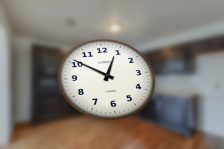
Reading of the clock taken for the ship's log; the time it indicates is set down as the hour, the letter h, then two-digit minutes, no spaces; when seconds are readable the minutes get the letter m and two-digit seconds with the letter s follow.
12h51
